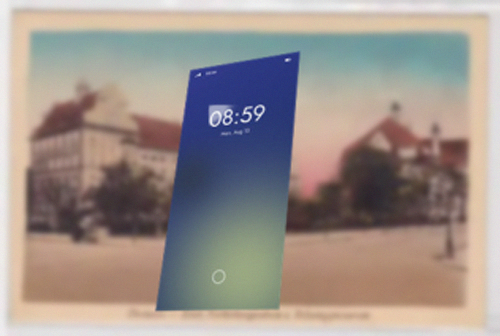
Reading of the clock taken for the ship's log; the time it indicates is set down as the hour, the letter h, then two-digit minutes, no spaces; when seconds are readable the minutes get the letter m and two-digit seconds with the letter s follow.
8h59
